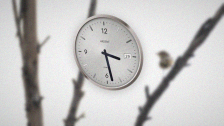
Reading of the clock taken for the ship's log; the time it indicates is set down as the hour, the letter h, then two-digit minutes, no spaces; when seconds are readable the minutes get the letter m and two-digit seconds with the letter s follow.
3h28
